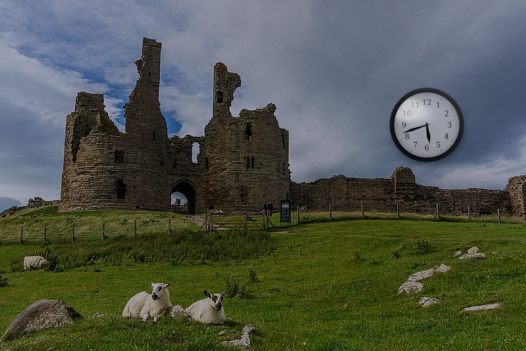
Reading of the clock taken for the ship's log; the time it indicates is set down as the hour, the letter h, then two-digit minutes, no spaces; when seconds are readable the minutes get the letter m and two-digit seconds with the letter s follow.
5h42
